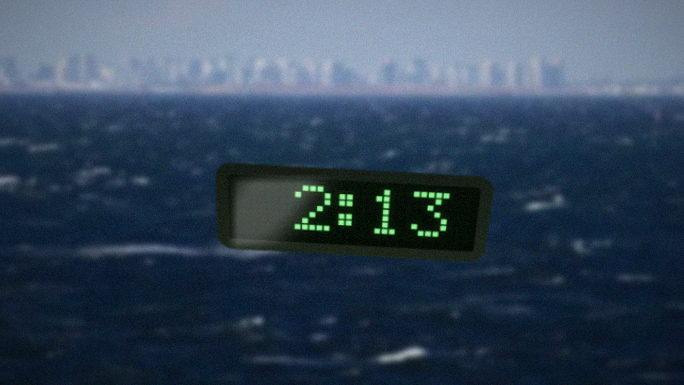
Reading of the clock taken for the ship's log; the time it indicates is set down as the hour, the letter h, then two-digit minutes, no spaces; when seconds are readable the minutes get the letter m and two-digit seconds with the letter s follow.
2h13
